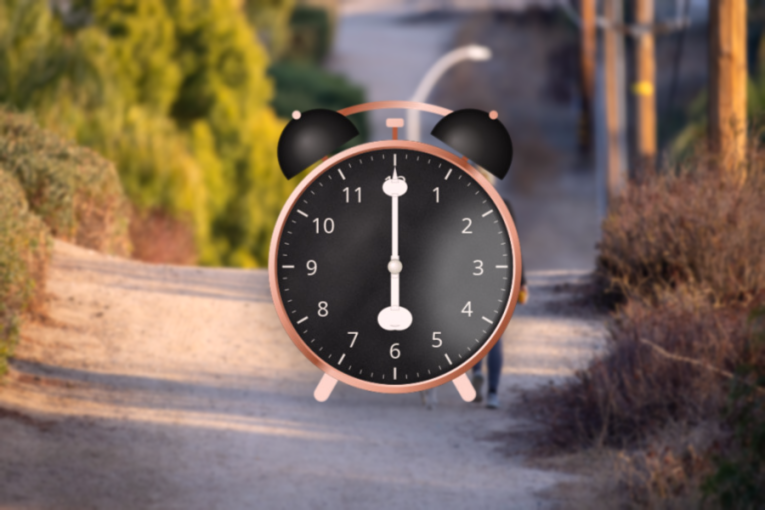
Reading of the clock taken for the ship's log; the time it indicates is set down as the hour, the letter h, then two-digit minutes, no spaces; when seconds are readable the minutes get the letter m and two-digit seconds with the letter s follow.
6h00
